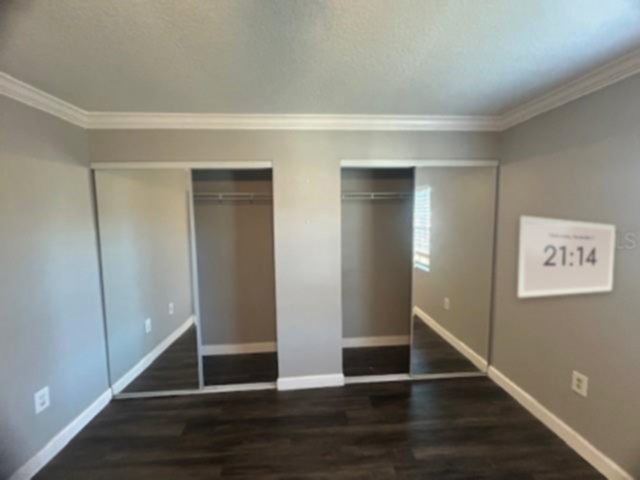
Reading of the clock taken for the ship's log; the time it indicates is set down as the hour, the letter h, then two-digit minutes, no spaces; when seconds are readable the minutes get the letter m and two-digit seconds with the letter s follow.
21h14
